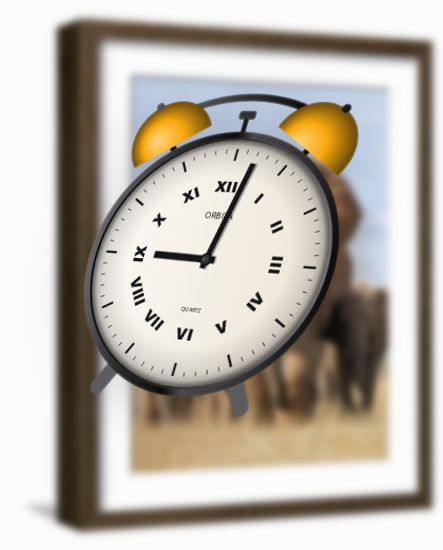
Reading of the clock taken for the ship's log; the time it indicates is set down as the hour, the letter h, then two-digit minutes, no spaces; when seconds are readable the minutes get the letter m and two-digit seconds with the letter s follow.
9h02
